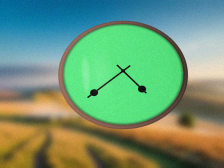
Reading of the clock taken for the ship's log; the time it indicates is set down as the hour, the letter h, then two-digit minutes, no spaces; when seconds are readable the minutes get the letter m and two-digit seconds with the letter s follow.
4h38
